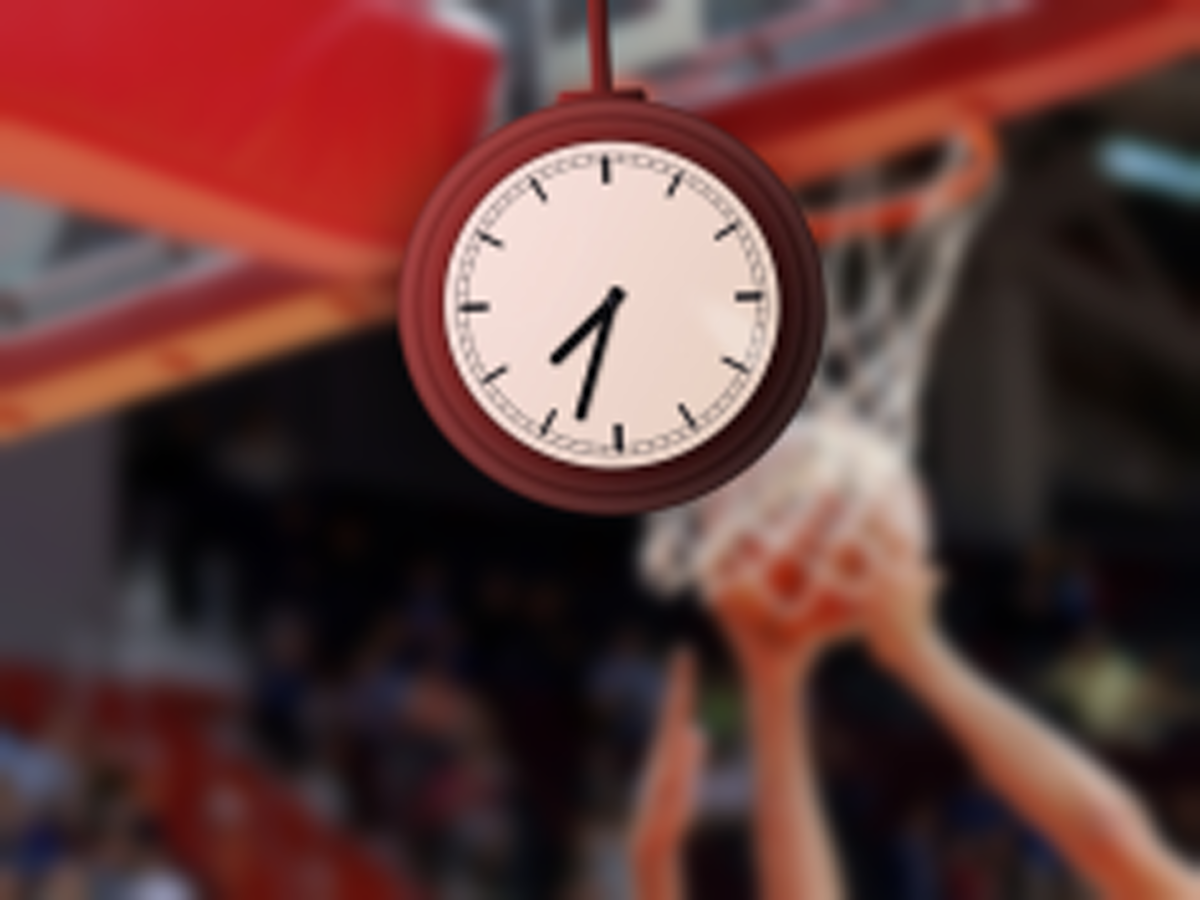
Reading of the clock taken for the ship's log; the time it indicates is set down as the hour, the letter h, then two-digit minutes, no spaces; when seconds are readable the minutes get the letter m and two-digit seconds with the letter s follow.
7h33
